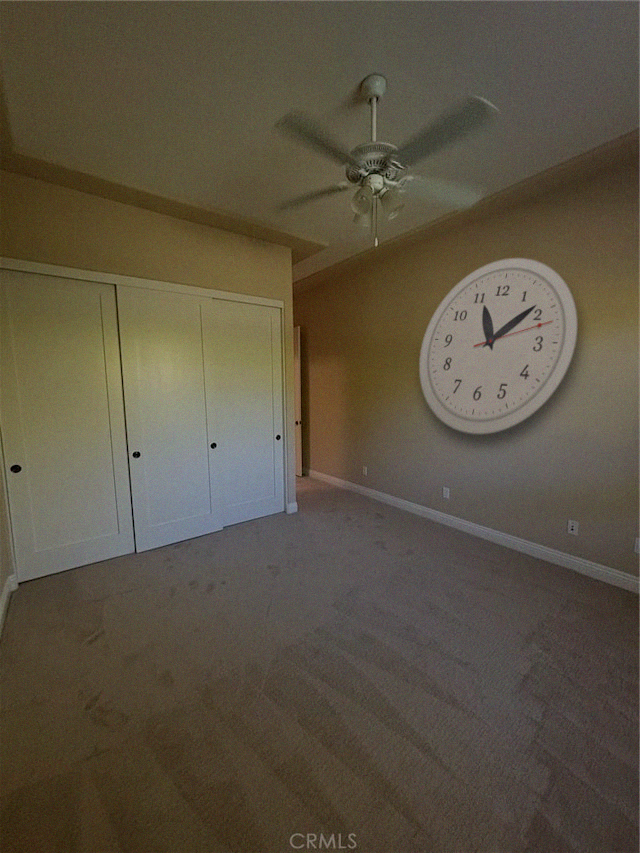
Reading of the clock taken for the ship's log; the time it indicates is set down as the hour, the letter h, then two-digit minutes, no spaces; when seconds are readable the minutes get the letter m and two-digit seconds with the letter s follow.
11h08m12s
